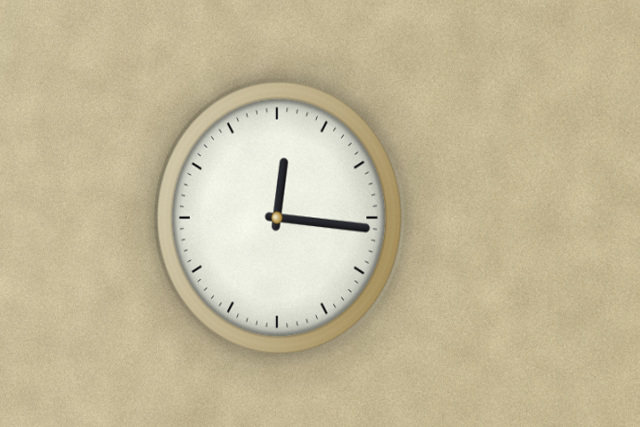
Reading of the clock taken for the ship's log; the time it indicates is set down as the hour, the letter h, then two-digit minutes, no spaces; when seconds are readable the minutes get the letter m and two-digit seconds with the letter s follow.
12h16
